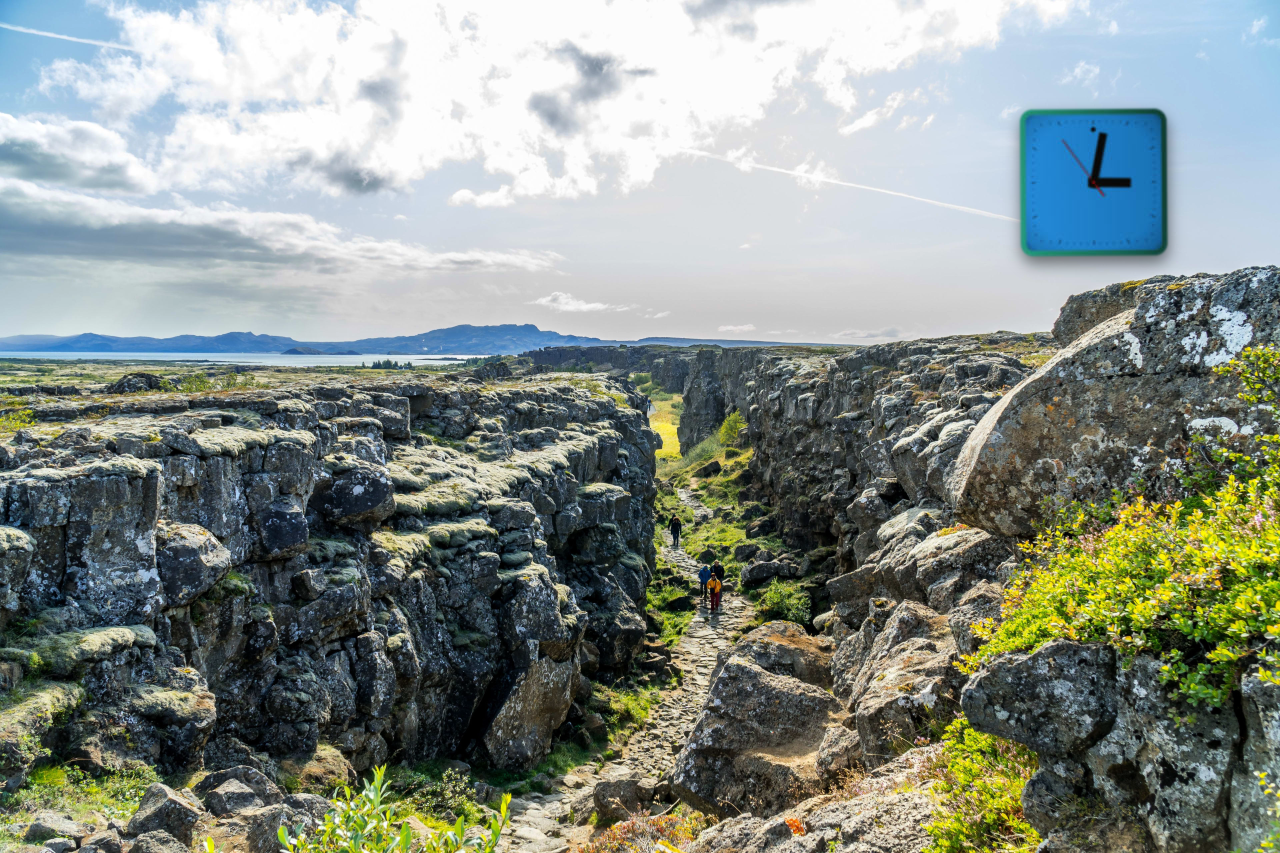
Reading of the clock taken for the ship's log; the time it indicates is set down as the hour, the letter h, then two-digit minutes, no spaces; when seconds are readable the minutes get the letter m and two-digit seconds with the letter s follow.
3h01m54s
